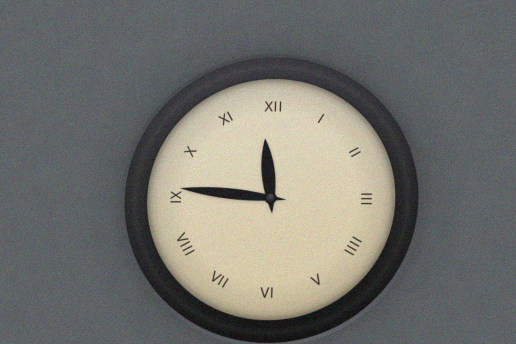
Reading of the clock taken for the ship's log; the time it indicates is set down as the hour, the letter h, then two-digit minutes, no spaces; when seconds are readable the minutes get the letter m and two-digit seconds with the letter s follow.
11h46
